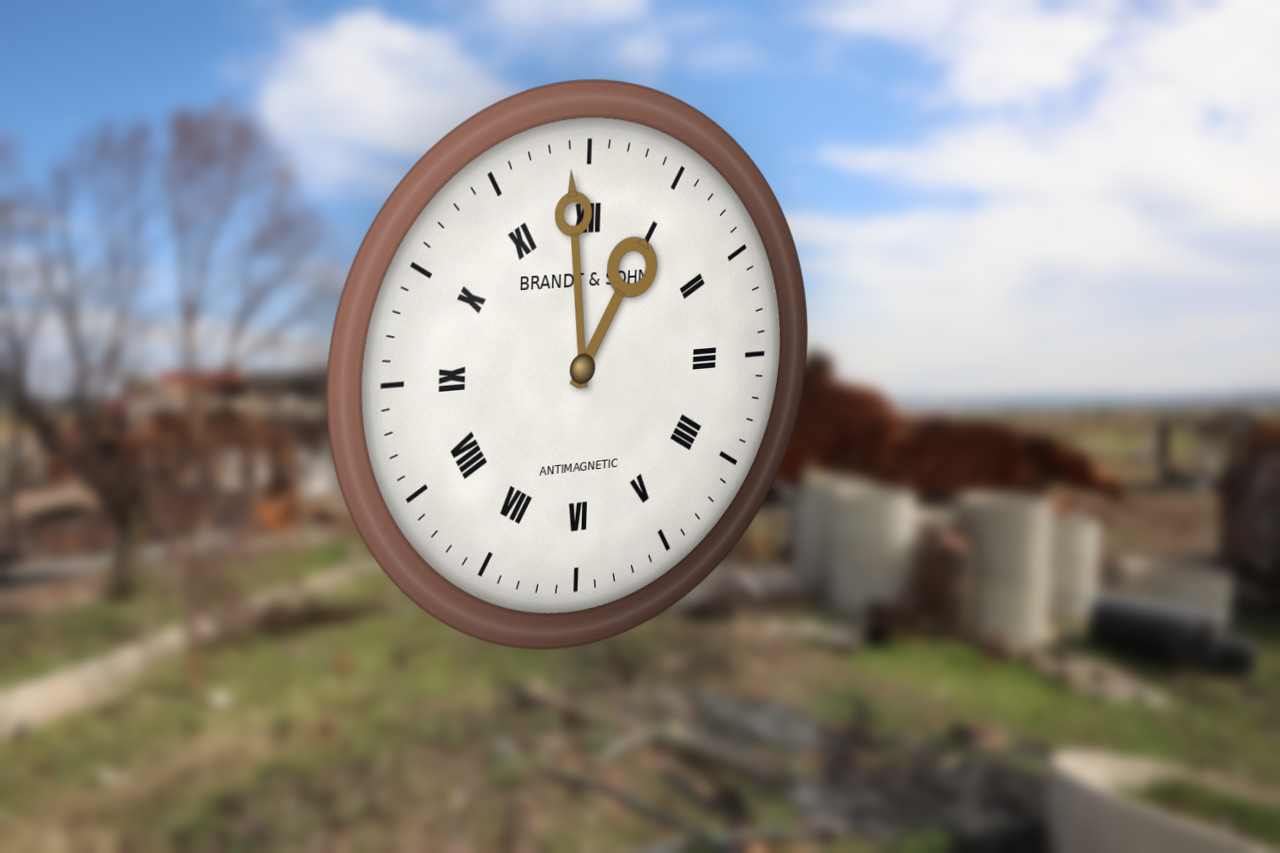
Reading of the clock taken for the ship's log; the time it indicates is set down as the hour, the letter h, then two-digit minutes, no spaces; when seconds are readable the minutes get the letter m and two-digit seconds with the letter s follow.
12h59
